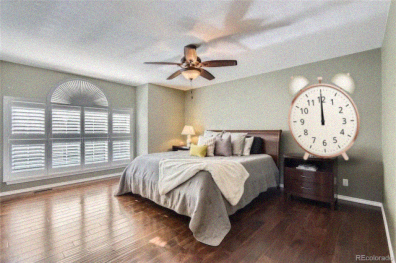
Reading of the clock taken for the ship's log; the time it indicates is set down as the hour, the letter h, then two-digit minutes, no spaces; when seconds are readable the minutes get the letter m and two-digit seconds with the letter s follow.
12h00
